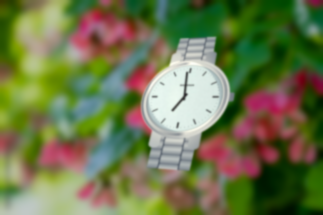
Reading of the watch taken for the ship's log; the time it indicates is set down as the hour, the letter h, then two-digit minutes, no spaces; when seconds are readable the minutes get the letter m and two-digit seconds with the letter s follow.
6h59
